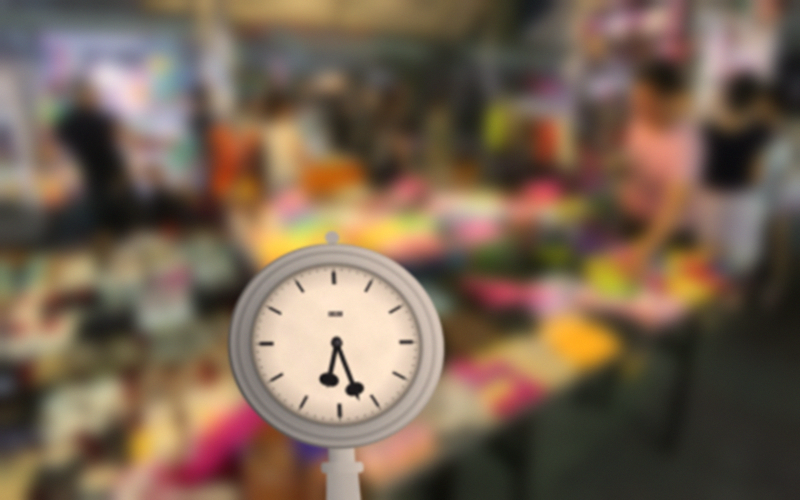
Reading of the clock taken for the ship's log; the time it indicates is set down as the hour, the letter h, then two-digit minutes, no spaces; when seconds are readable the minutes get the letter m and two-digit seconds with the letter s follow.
6h27
